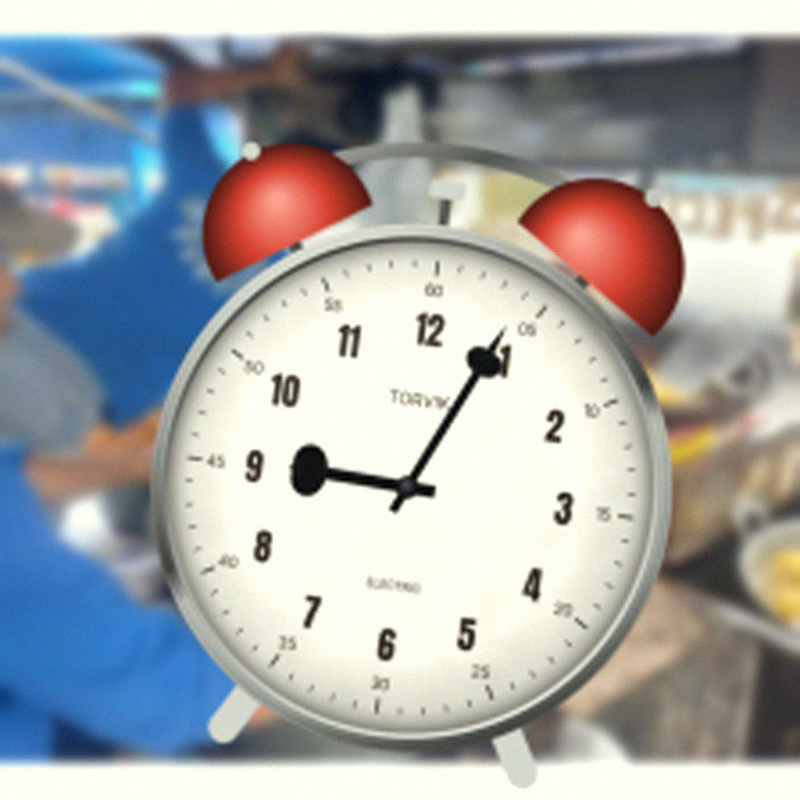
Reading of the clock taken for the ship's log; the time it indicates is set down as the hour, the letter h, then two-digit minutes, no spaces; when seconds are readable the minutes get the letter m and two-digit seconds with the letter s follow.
9h04
